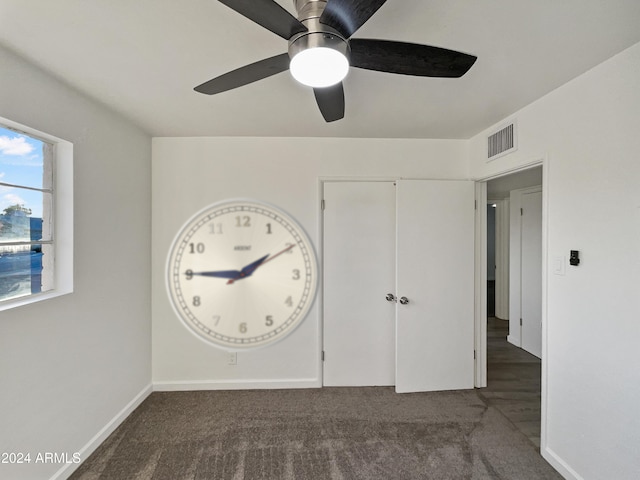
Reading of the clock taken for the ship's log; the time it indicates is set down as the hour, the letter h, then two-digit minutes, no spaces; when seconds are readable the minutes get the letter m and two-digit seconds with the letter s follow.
1h45m10s
